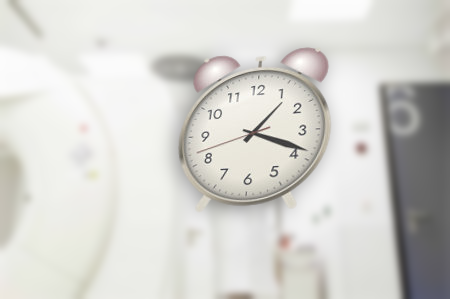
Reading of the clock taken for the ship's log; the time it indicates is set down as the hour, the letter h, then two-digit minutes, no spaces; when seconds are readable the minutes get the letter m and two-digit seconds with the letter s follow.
1h18m42s
